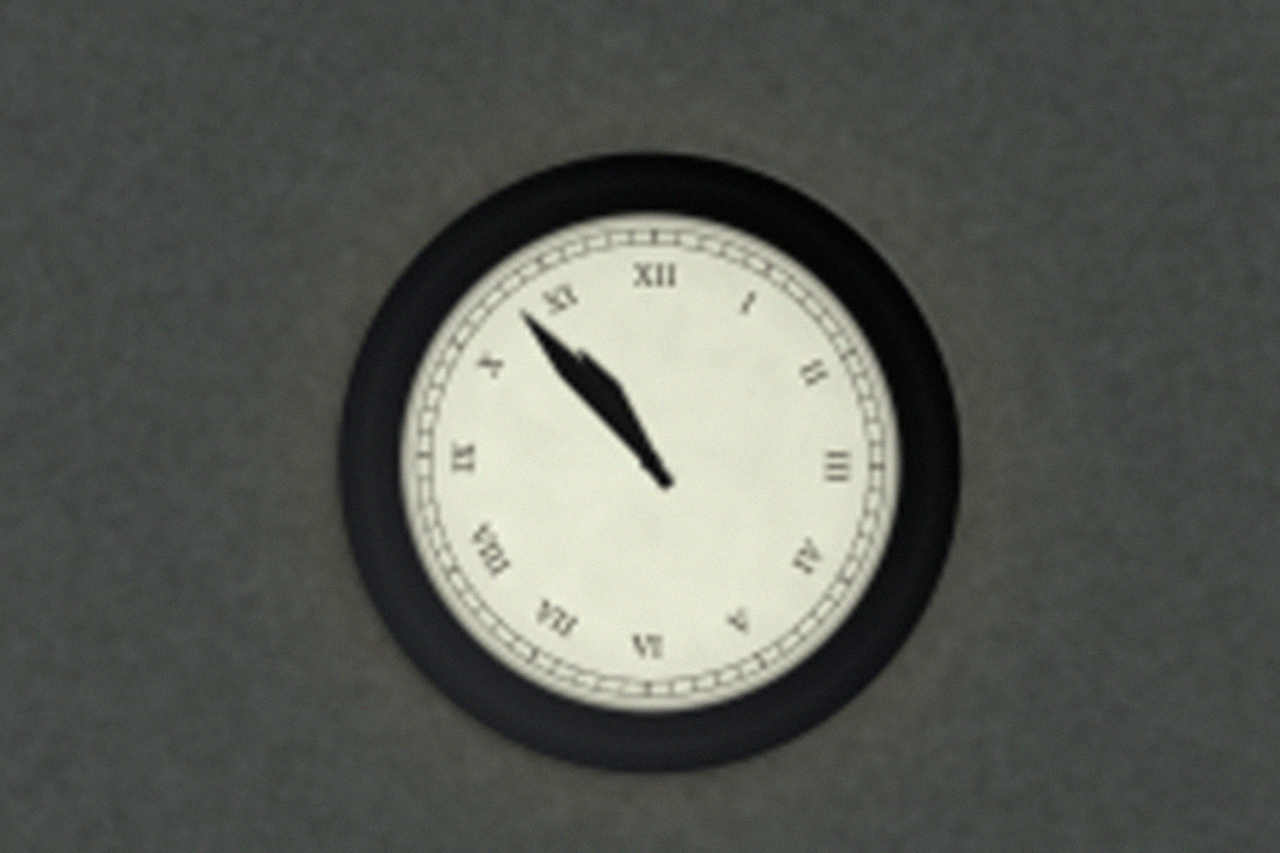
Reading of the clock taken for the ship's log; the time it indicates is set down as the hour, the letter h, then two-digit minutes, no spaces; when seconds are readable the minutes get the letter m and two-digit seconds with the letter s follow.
10h53
